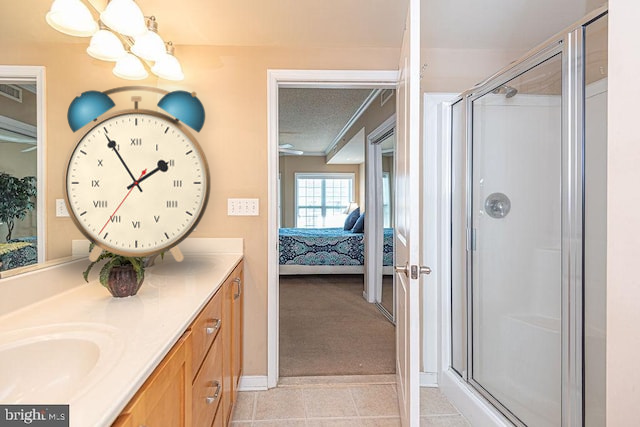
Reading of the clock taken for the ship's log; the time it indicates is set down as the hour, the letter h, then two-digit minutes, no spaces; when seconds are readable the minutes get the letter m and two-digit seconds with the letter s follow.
1h54m36s
